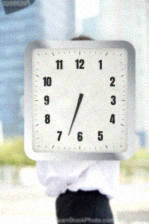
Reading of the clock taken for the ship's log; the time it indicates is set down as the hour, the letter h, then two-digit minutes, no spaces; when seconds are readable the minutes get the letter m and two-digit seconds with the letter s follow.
6h33
